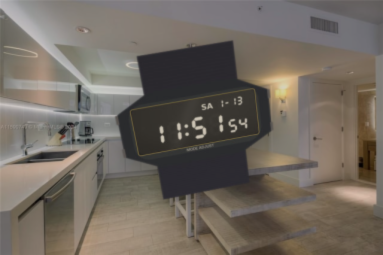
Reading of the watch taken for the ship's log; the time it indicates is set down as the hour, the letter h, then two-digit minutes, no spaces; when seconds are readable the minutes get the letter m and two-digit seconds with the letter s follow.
11h51m54s
